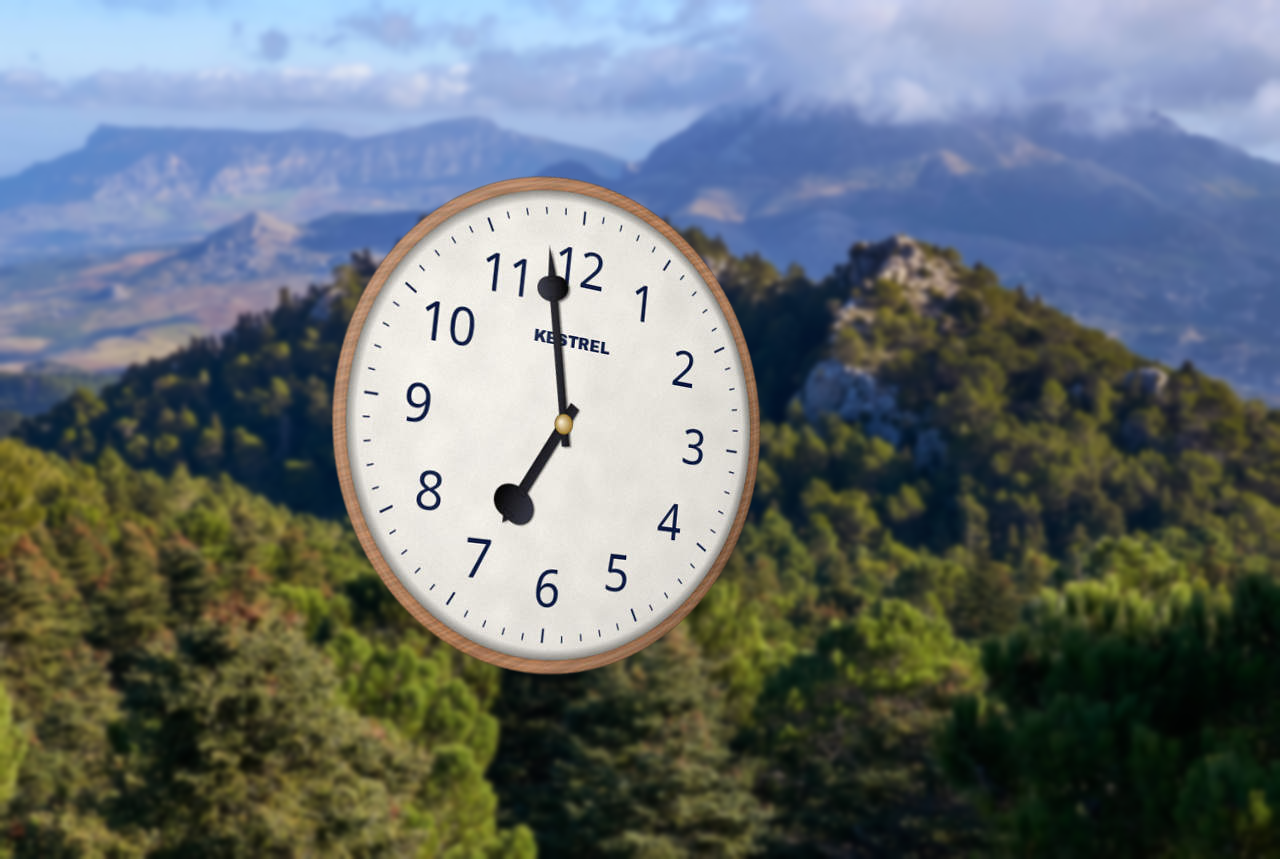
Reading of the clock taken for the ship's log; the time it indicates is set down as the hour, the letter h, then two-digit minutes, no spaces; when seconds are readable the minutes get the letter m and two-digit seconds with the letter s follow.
6h58
